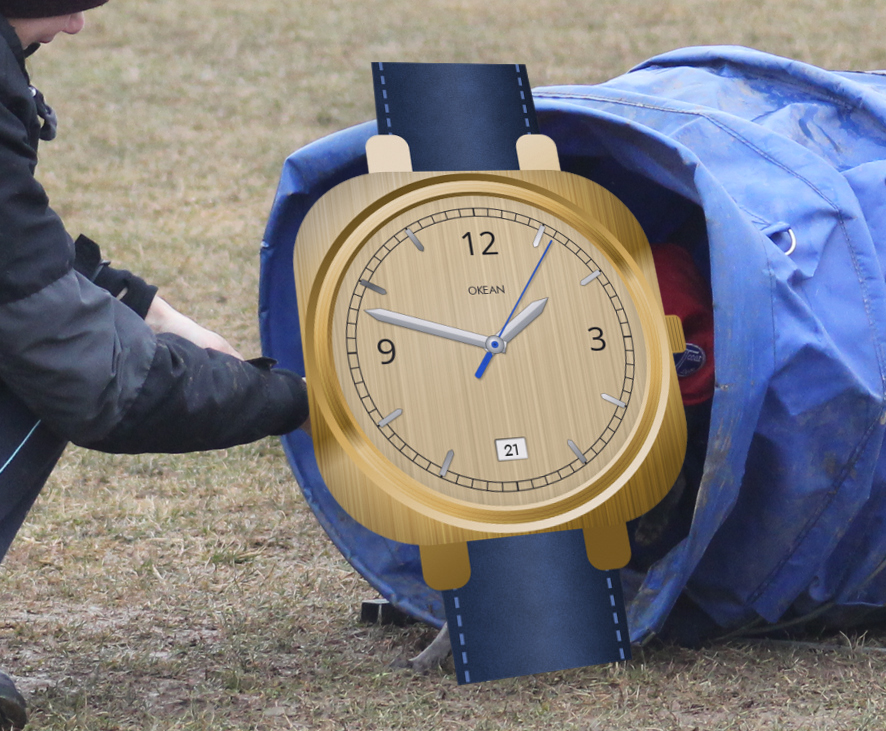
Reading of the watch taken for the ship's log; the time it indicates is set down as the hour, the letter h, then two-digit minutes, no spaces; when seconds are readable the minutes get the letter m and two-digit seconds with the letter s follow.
1h48m06s
